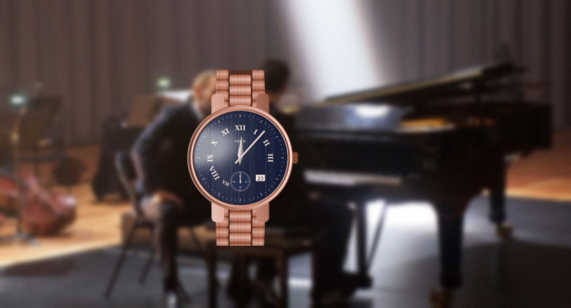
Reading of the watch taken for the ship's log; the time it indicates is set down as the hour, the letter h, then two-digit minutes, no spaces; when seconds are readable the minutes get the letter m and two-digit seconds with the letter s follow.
12h07
